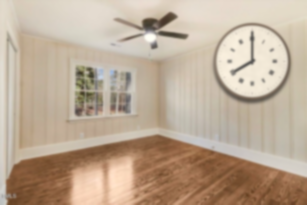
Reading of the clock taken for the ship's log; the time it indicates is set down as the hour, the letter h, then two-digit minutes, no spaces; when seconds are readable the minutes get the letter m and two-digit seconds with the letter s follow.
8h00
